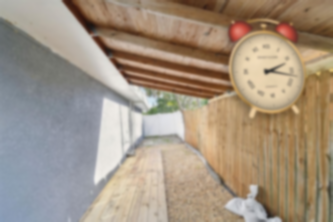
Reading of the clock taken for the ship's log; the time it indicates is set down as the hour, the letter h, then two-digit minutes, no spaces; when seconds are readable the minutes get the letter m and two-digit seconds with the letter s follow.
2h17
